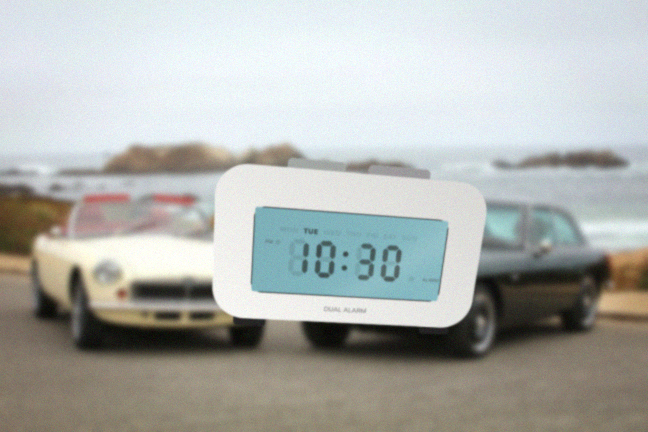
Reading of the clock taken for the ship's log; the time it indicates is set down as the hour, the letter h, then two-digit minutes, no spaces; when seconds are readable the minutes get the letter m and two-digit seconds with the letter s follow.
10h30
